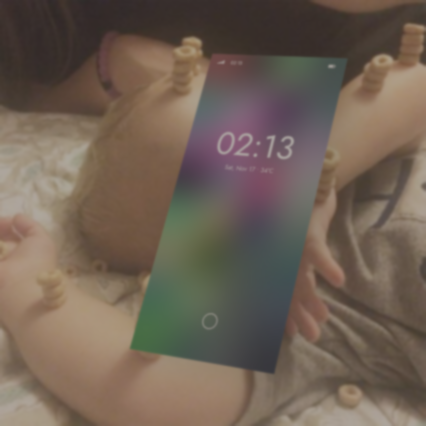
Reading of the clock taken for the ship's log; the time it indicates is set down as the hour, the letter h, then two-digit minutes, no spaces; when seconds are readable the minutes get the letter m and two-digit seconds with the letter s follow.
2h13
